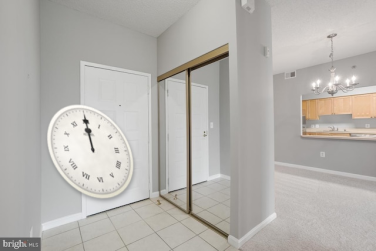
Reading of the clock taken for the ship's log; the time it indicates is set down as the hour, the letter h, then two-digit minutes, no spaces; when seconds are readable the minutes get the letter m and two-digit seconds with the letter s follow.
12h00
